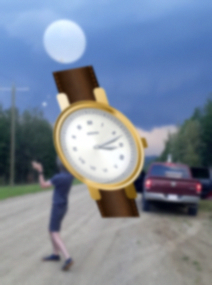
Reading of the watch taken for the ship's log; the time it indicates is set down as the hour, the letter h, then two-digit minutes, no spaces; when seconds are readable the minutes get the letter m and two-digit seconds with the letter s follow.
3h12
